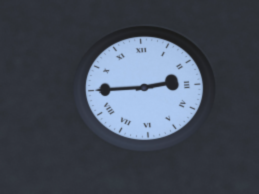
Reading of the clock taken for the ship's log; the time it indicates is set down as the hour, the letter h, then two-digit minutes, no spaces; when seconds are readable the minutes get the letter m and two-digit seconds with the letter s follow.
2h45
